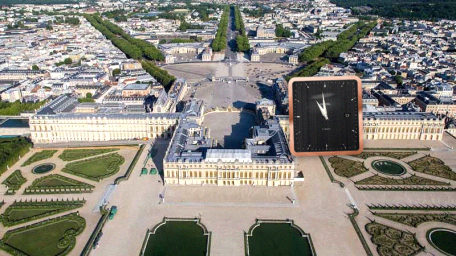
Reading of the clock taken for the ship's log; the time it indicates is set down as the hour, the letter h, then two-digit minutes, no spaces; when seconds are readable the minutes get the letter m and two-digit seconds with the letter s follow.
10h59
